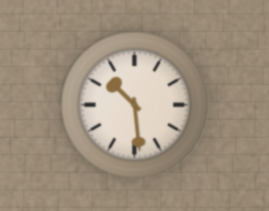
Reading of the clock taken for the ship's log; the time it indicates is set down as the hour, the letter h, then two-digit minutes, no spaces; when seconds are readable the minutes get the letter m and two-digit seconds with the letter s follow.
10h29
